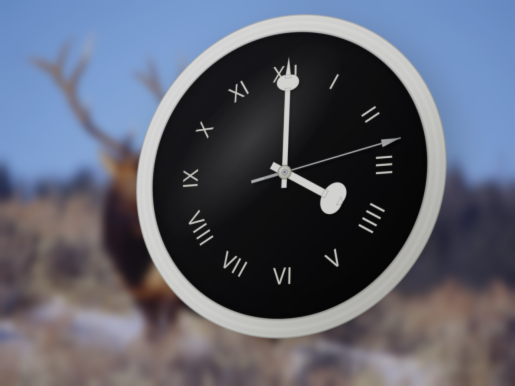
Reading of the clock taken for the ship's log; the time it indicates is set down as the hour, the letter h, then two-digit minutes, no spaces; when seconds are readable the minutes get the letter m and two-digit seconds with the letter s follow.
4h00m13s
